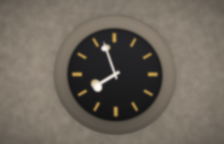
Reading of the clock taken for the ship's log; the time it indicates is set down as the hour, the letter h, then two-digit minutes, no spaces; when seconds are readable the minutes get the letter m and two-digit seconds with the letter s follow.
7h57
